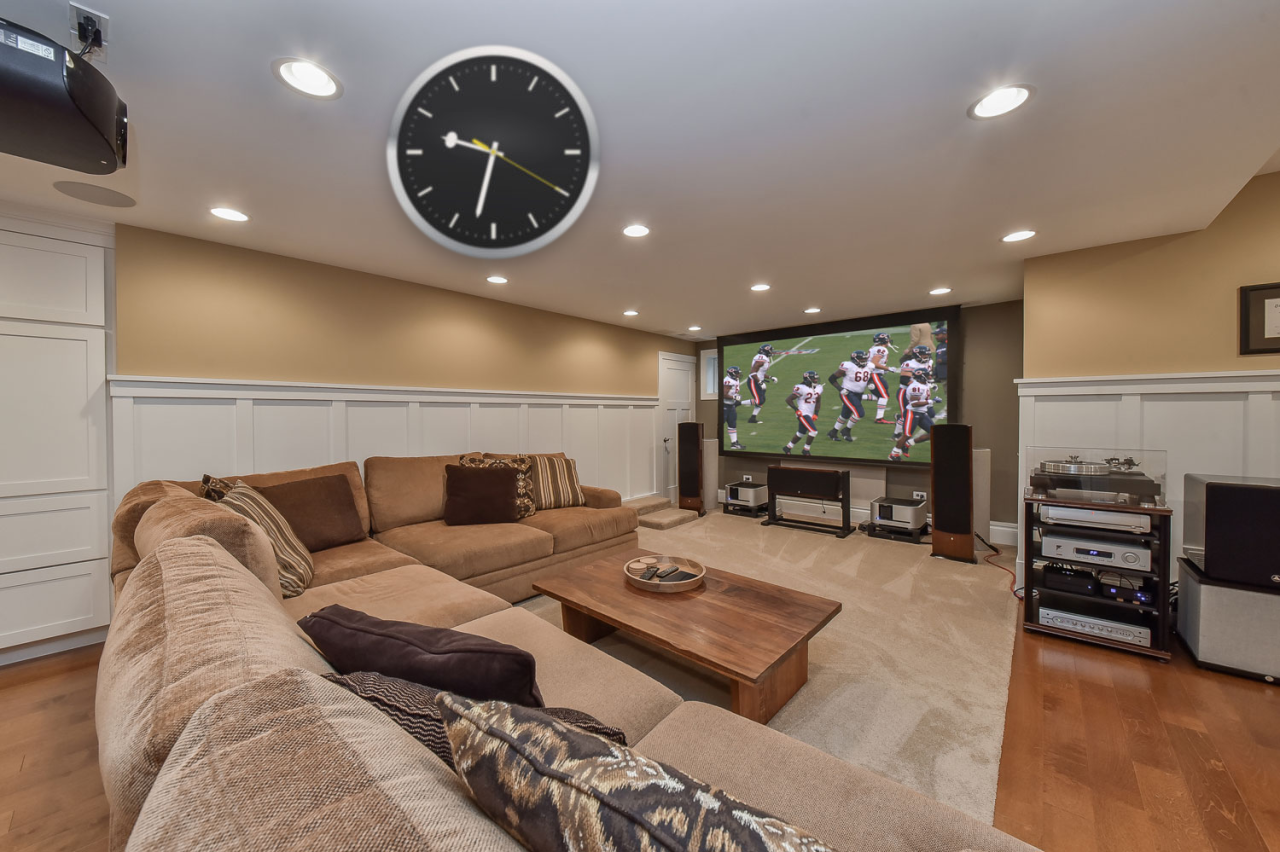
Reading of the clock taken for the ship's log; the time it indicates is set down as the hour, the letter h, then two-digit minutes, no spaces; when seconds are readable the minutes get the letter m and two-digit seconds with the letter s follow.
9h32m20s
